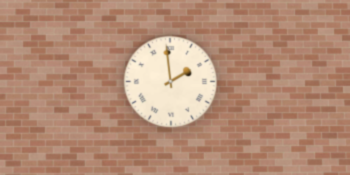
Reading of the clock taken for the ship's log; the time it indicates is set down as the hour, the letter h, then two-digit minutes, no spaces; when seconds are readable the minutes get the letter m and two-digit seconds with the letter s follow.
1h59
